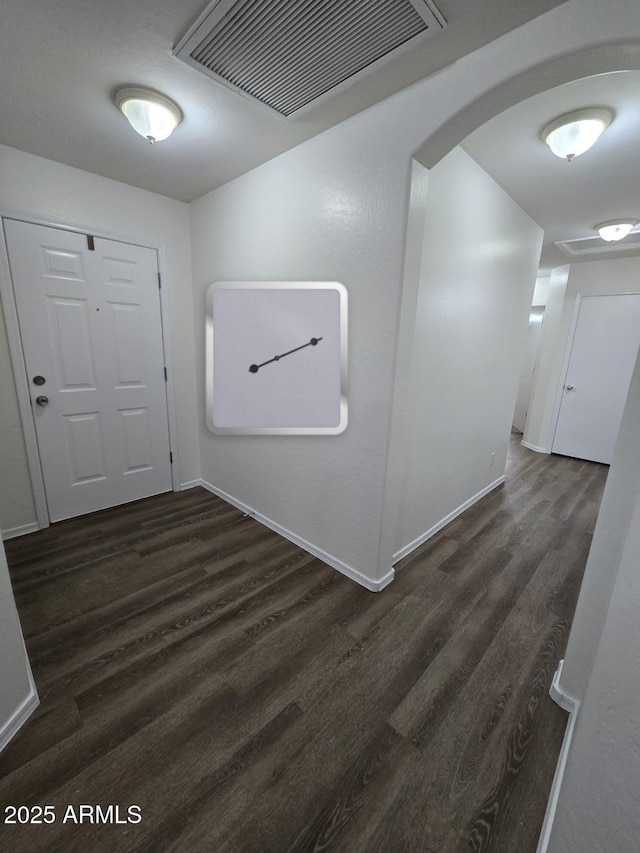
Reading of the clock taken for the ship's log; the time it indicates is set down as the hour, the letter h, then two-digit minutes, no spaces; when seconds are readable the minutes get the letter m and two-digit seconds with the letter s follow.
8h11
